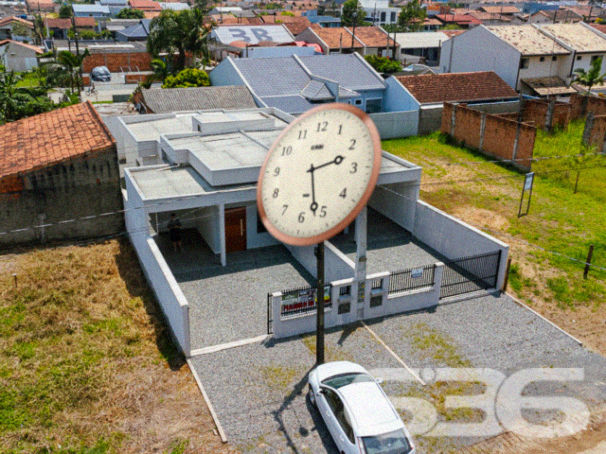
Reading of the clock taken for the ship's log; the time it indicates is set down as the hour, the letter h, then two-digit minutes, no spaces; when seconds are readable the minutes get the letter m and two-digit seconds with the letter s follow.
2h27
